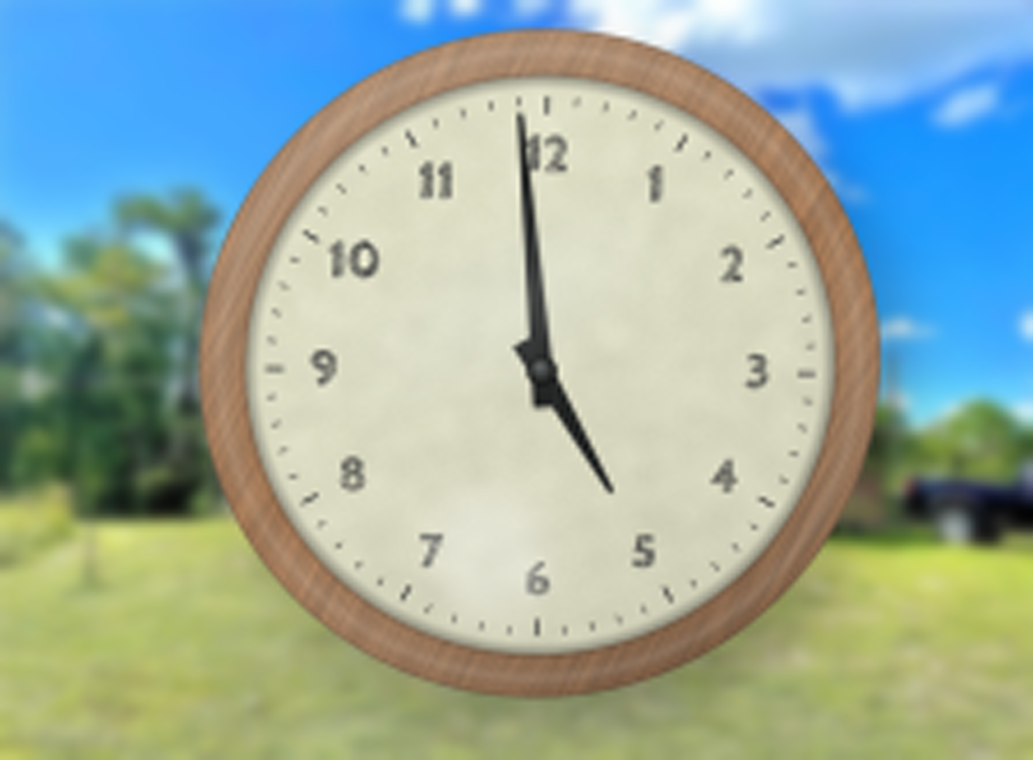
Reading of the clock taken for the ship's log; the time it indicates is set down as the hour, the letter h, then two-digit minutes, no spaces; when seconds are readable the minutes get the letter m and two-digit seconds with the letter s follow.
4h59
